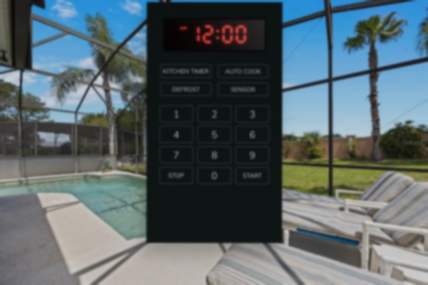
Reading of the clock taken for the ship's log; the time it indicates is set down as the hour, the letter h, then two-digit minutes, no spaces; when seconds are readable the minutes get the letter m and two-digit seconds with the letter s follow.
12h00
